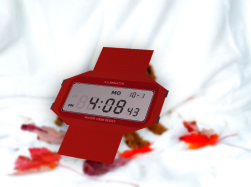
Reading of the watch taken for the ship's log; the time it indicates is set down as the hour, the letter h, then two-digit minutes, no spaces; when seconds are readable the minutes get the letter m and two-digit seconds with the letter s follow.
4h08m43s
